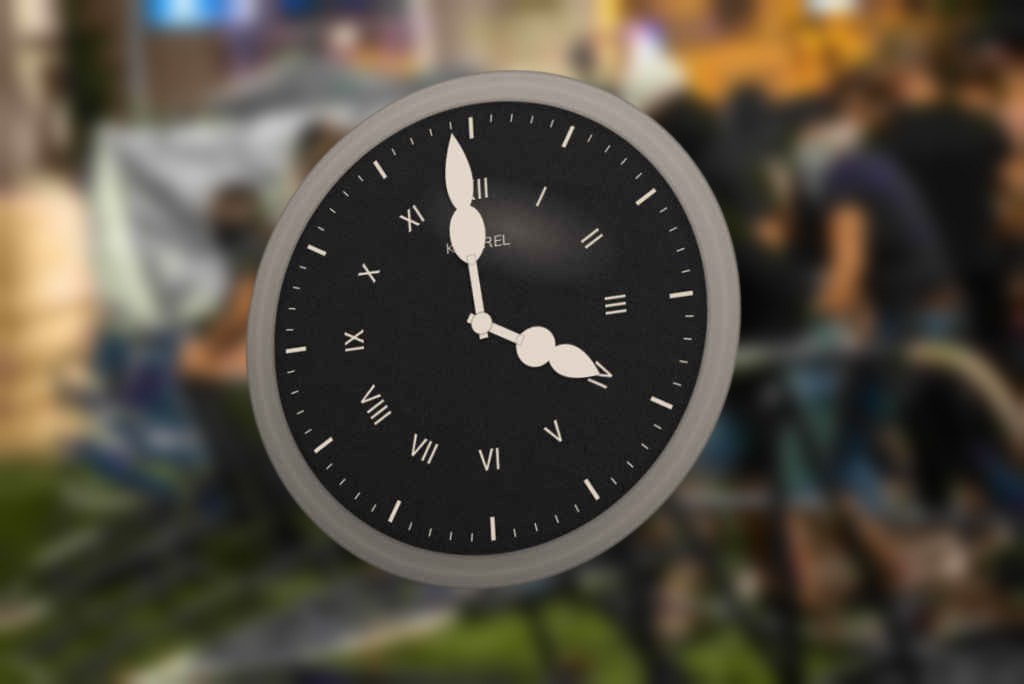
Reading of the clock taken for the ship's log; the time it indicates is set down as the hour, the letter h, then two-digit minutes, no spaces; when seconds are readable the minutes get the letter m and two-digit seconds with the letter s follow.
3h59
